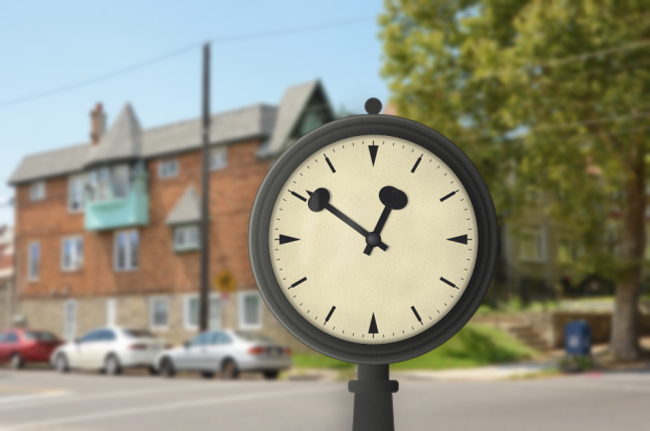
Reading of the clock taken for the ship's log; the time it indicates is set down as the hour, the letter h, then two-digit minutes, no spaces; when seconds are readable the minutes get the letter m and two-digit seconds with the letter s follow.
12h51
